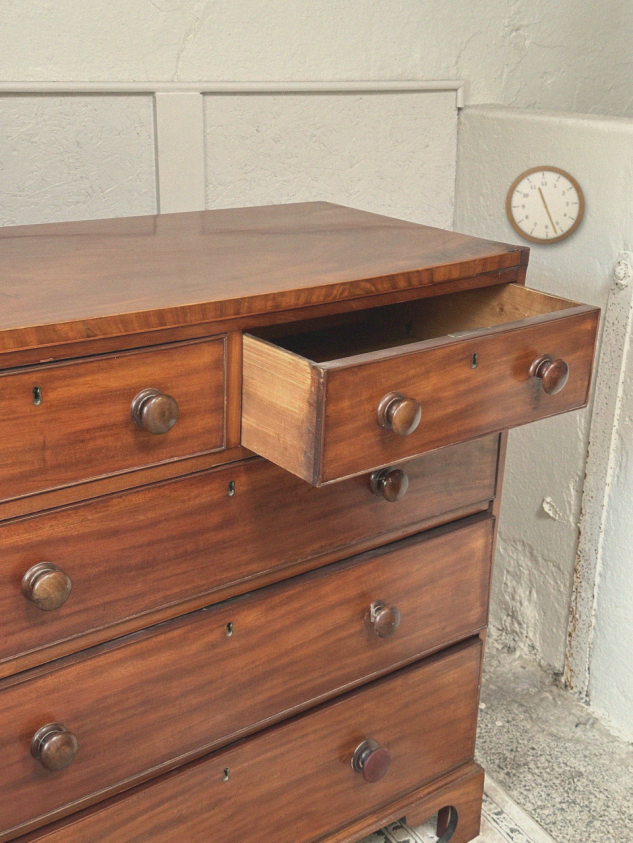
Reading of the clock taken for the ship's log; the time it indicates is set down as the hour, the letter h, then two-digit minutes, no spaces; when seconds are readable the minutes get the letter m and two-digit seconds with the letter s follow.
11h27
